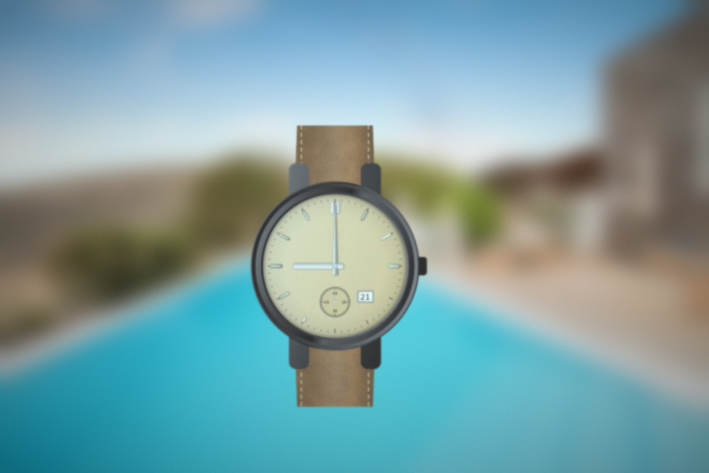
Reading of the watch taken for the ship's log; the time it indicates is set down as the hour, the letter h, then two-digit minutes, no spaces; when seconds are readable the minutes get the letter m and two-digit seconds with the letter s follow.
9h00
